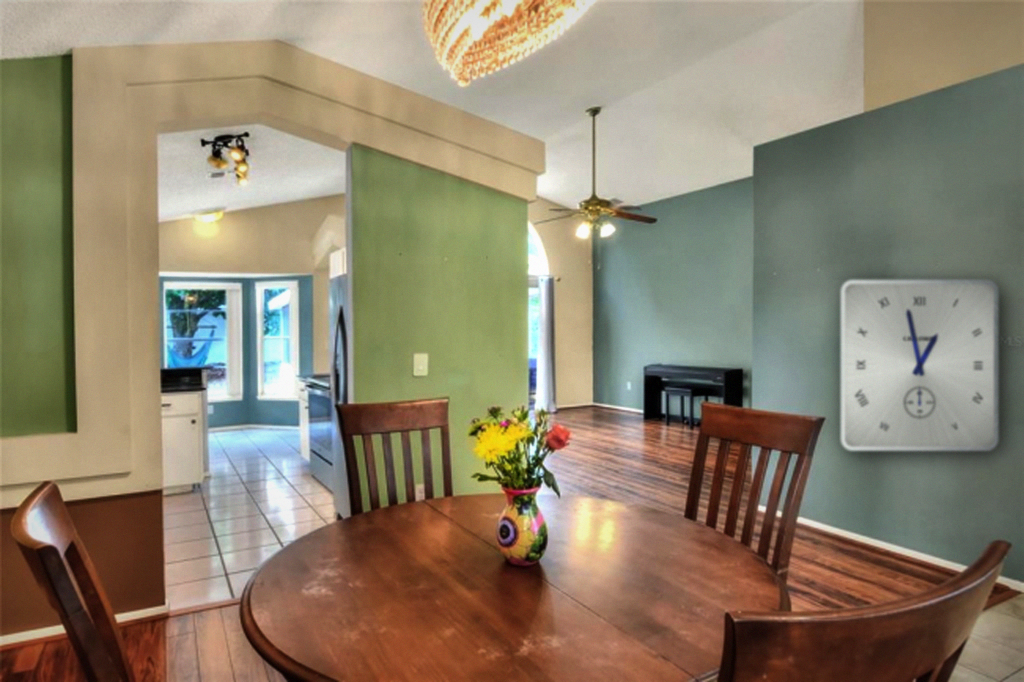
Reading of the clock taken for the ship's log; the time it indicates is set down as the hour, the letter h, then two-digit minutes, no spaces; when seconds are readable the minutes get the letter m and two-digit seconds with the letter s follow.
12h58
